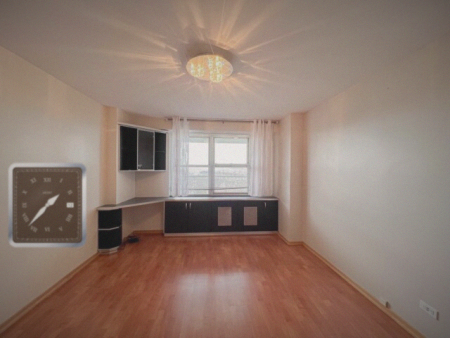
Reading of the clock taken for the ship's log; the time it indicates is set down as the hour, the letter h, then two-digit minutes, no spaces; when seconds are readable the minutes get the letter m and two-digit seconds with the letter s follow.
1h37
